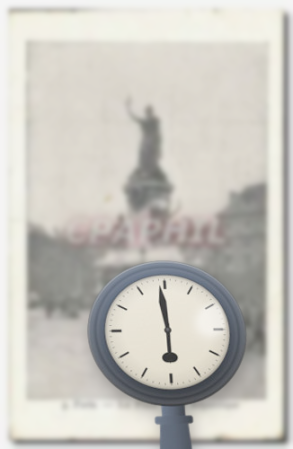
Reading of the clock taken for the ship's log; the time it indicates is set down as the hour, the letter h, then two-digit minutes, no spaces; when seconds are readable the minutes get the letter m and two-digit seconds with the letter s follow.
5h59
